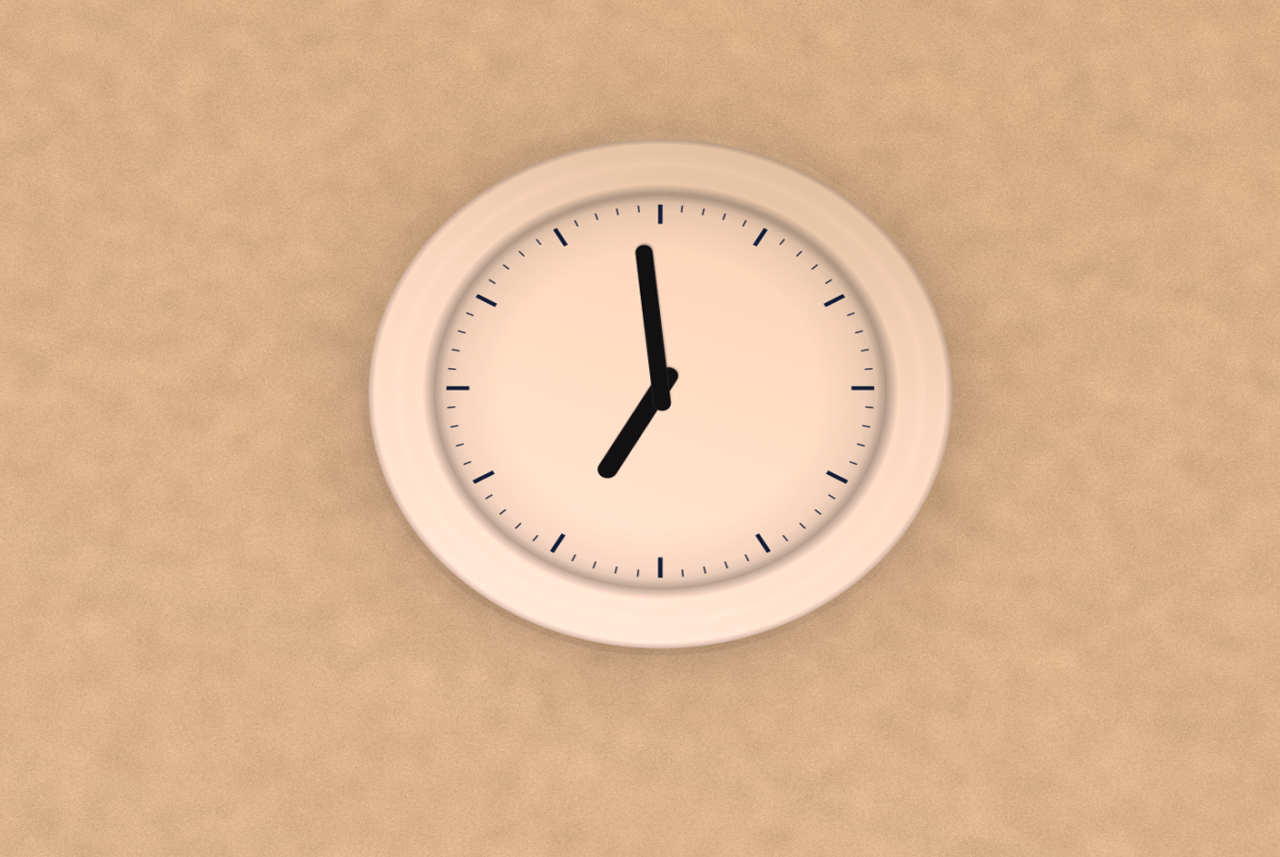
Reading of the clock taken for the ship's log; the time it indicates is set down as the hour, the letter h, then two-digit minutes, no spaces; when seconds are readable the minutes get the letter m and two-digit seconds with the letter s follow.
6h59
